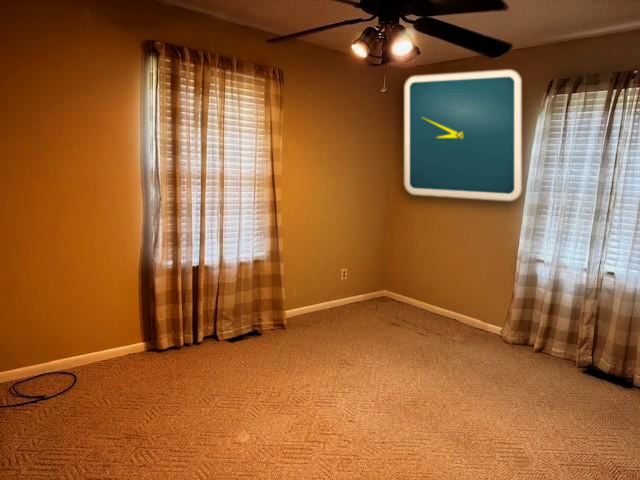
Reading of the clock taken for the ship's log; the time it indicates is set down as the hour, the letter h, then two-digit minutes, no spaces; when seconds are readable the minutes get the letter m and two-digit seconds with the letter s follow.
8h49
